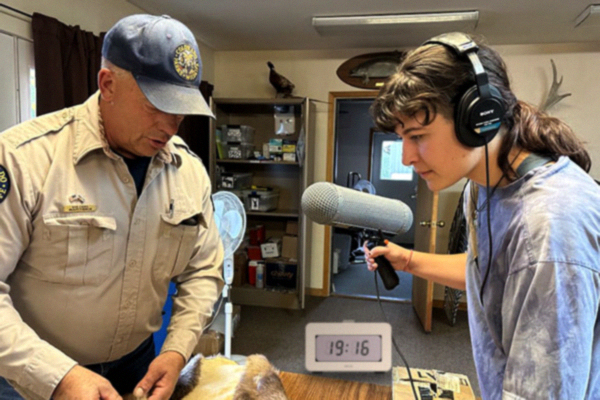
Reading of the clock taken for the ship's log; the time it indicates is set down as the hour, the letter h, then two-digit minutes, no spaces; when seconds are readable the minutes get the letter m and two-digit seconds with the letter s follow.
19h16
